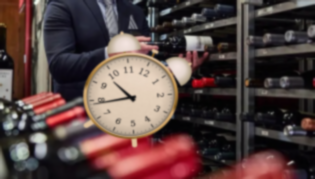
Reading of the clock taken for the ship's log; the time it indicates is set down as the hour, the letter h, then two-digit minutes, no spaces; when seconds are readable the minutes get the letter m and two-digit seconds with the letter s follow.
9h39
